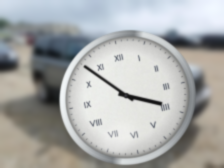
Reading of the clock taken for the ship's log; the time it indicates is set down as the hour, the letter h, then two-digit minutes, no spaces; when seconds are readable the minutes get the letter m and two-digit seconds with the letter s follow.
3h53
